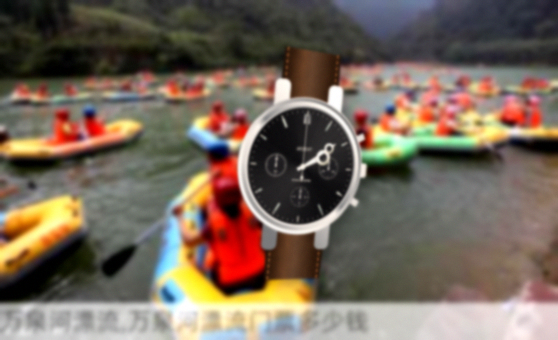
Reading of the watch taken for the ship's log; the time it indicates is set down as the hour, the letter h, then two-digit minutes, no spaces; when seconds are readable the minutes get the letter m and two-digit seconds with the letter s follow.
2h09
